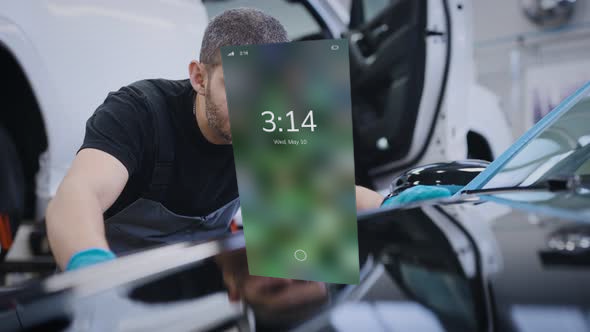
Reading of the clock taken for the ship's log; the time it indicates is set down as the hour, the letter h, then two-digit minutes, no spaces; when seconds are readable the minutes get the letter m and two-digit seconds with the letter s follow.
3h14
